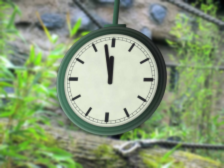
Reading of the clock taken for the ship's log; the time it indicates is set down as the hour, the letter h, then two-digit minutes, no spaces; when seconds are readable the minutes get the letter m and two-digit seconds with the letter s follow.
11h58
